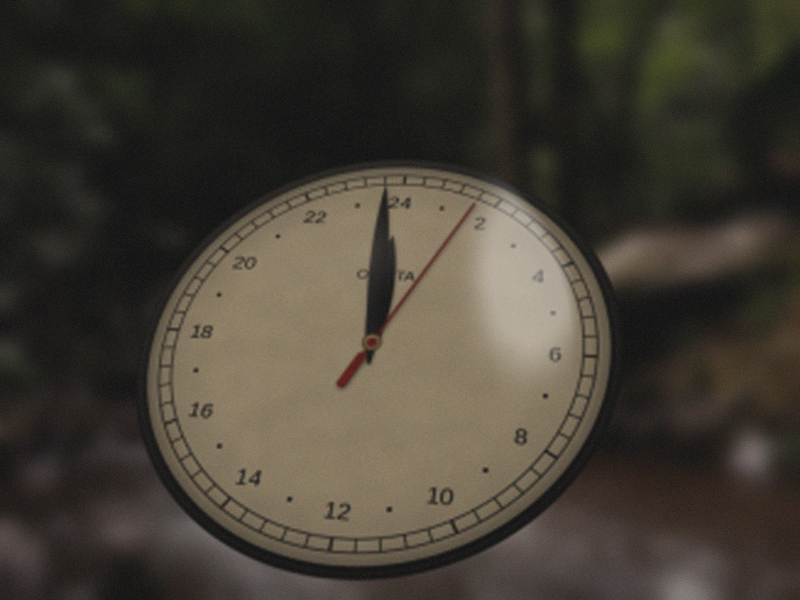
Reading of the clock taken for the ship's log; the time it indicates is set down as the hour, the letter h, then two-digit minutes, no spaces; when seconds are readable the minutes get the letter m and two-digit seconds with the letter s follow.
23h59m04s
